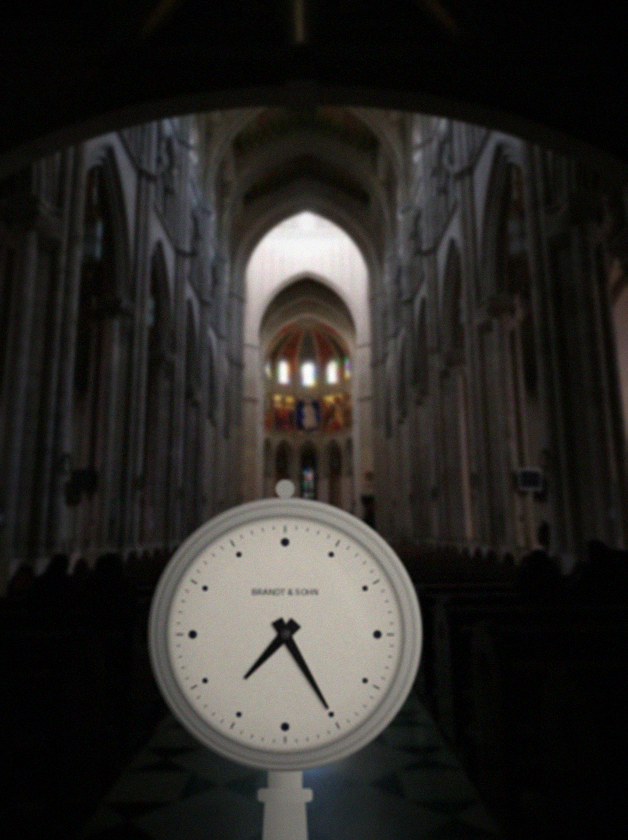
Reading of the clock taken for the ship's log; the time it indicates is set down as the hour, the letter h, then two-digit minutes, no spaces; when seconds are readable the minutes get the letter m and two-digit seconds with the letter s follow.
7h25
